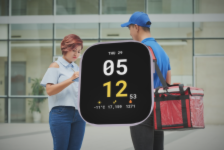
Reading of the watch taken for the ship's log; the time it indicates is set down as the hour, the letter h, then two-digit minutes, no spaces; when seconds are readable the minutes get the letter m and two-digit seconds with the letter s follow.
5h12
